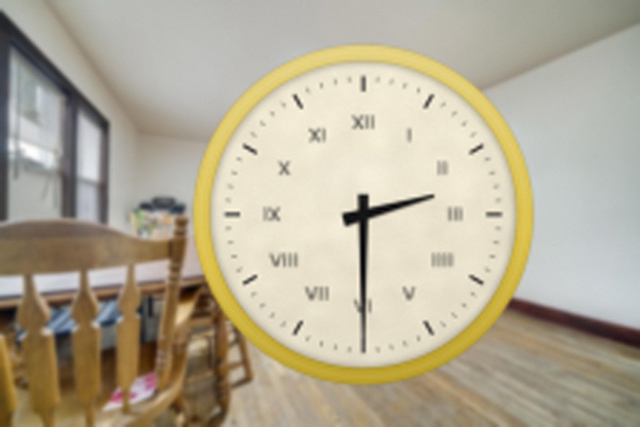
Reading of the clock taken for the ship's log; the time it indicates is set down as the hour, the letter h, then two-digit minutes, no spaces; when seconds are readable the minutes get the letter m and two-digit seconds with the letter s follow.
2h30
